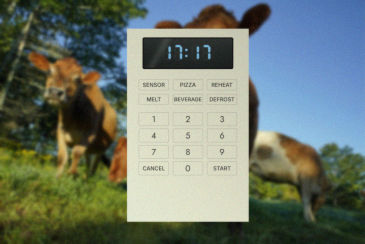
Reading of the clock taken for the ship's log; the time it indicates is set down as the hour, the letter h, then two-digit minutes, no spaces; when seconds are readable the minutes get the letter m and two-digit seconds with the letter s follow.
17h17
